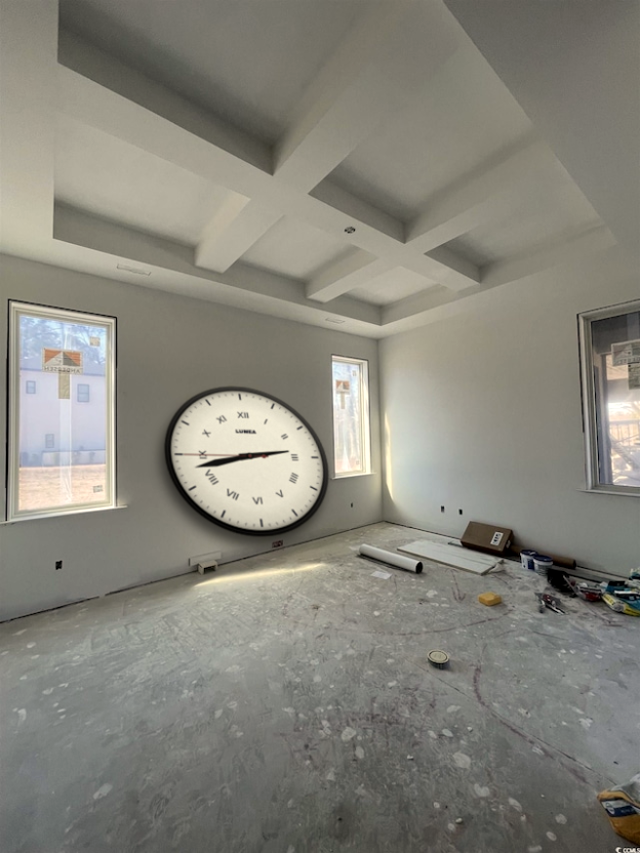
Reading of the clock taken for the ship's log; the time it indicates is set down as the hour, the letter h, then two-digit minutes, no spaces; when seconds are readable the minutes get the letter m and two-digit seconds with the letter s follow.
2h42m45s
